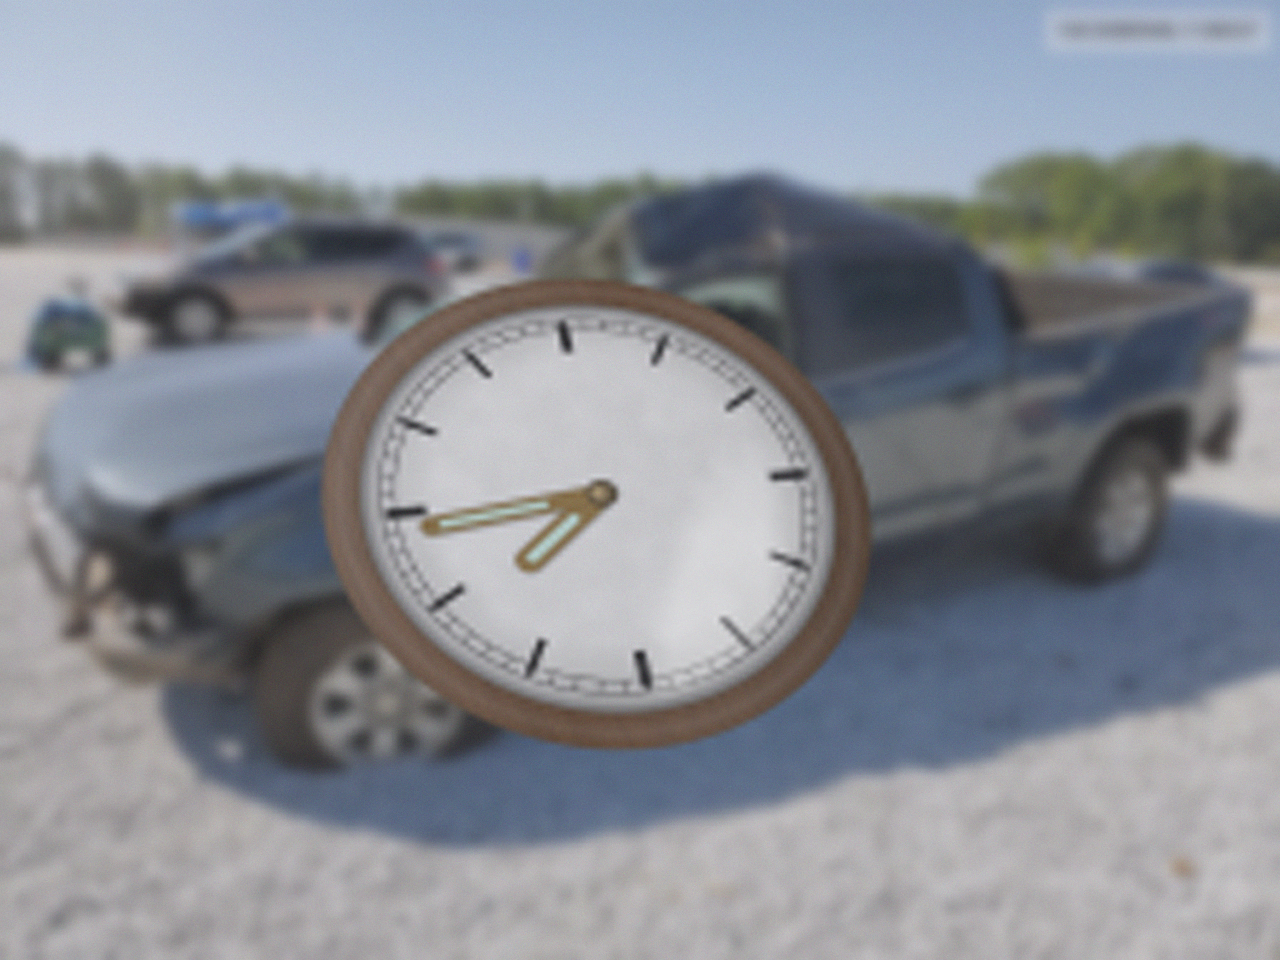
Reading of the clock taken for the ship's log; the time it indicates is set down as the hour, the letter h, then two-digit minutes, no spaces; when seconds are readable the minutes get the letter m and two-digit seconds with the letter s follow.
7h44
